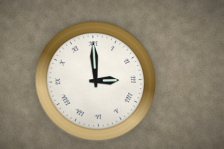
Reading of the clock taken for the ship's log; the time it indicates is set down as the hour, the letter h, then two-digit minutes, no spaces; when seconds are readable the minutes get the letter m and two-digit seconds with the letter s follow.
3h00
